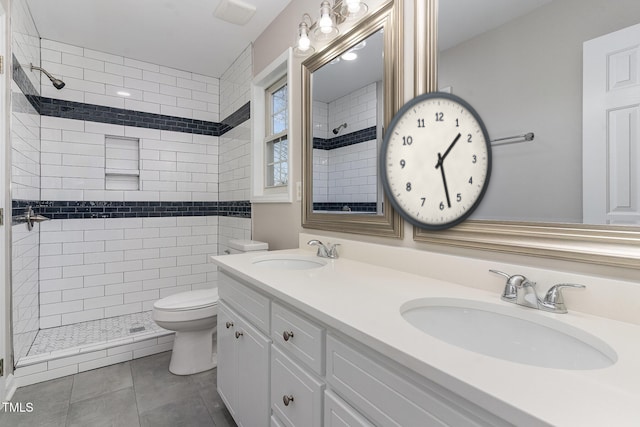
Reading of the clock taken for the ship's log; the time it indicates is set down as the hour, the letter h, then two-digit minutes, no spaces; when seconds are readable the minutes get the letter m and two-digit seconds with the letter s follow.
1h28
